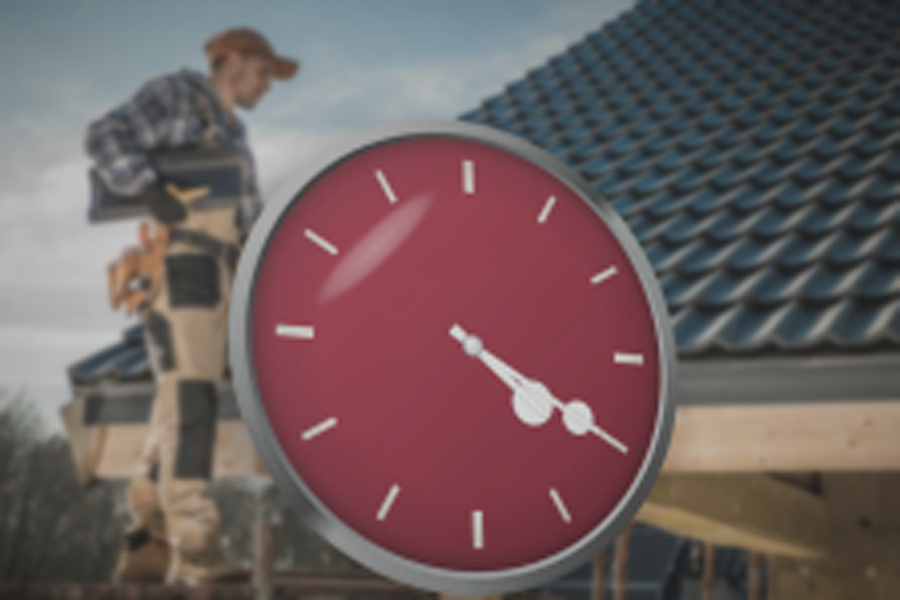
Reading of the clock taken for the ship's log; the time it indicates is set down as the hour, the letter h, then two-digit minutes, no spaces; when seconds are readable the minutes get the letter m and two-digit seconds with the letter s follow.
4h20
